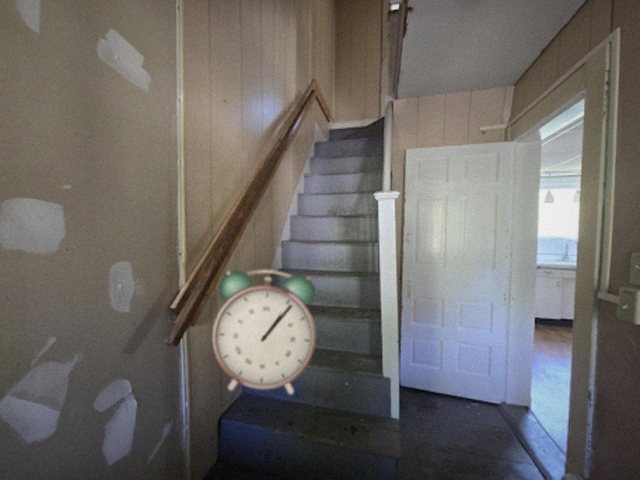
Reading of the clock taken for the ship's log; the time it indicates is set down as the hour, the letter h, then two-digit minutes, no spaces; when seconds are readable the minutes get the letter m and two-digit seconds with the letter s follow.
1h06
